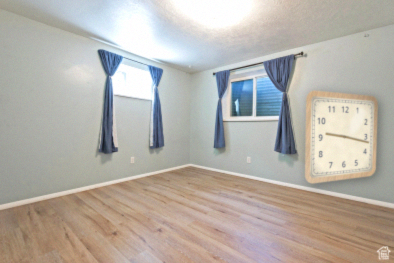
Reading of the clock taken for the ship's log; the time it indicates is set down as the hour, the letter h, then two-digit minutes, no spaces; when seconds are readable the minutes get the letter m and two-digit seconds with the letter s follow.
9h17
